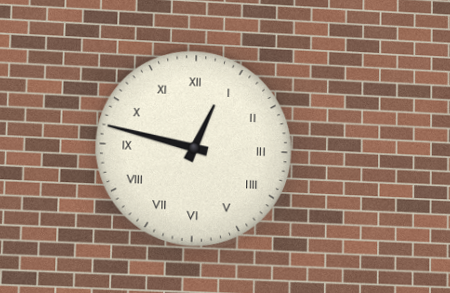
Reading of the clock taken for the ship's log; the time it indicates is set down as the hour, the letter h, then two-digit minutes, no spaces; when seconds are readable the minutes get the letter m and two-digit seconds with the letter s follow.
12h47
